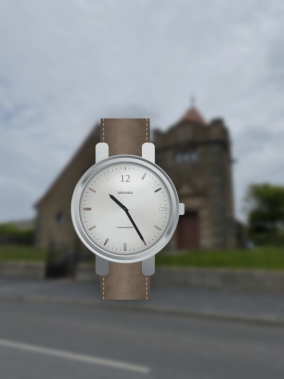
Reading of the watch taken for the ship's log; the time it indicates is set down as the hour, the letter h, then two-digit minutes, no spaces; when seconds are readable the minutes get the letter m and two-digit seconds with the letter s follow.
10h25
